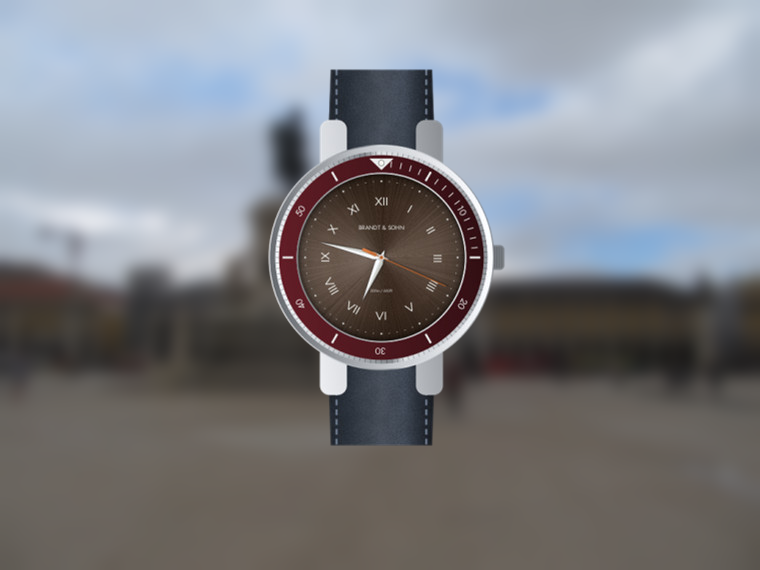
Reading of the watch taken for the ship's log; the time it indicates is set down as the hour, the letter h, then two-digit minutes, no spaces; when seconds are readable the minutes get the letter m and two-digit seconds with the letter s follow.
6h47m19s
